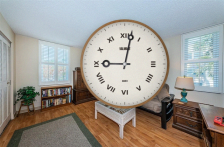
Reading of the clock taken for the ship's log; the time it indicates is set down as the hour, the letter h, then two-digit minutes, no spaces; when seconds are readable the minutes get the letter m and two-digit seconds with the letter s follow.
9h02
